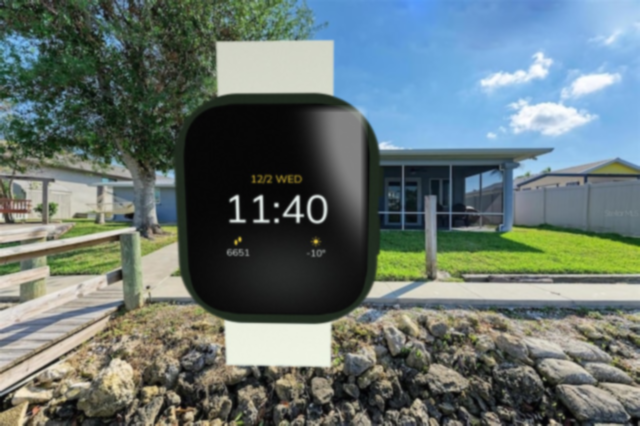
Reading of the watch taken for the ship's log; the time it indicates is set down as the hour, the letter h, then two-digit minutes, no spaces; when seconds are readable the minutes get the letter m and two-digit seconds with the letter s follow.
11h40
